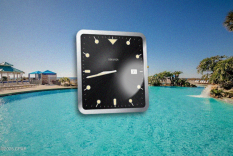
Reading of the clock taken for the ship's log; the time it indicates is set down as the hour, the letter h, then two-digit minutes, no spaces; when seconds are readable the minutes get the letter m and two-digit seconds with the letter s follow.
8h43
